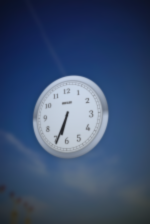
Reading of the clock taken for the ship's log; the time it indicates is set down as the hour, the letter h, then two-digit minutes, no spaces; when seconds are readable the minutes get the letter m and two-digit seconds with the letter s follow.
6h34
